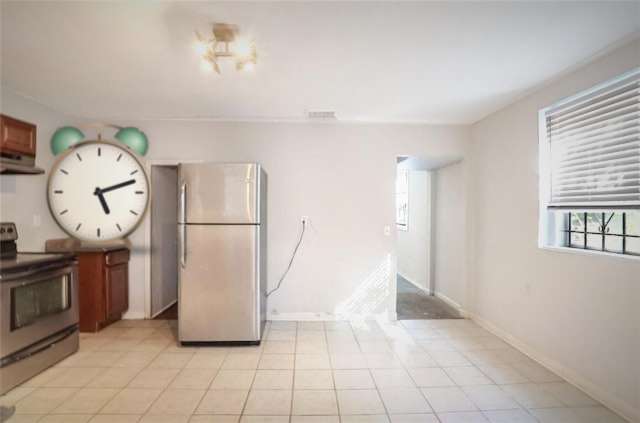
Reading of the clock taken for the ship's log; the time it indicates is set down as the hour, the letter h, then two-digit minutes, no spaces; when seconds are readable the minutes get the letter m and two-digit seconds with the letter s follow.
5h12
